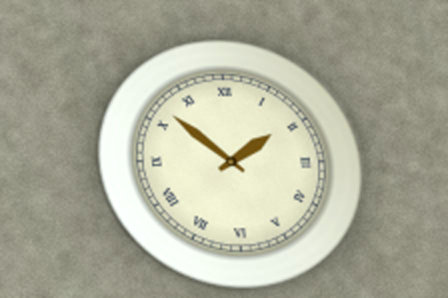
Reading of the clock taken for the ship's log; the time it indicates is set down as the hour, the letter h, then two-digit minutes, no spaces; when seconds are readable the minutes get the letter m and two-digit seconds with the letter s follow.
1h52
